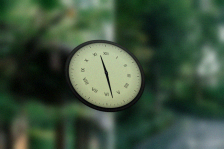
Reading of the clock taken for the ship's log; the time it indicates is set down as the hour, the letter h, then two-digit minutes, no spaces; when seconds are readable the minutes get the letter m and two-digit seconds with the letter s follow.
11h28
